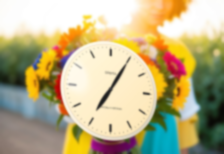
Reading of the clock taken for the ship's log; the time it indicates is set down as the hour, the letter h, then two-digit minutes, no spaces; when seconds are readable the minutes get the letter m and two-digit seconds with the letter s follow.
7h05
